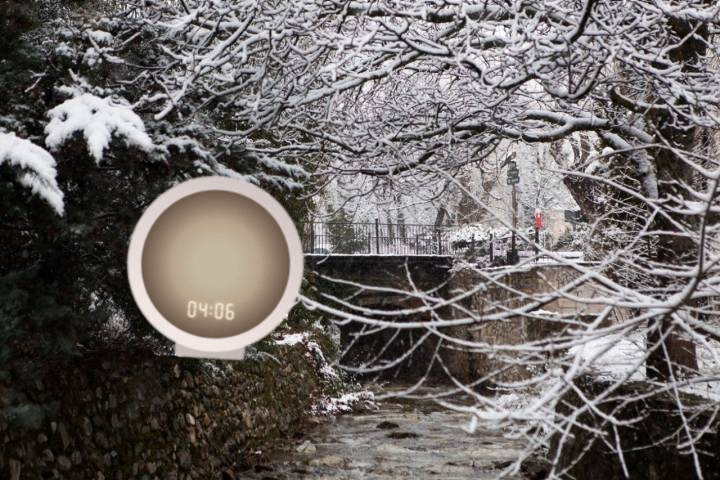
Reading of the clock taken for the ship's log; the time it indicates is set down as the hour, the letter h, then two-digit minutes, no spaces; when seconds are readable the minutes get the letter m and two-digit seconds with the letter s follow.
4h06
